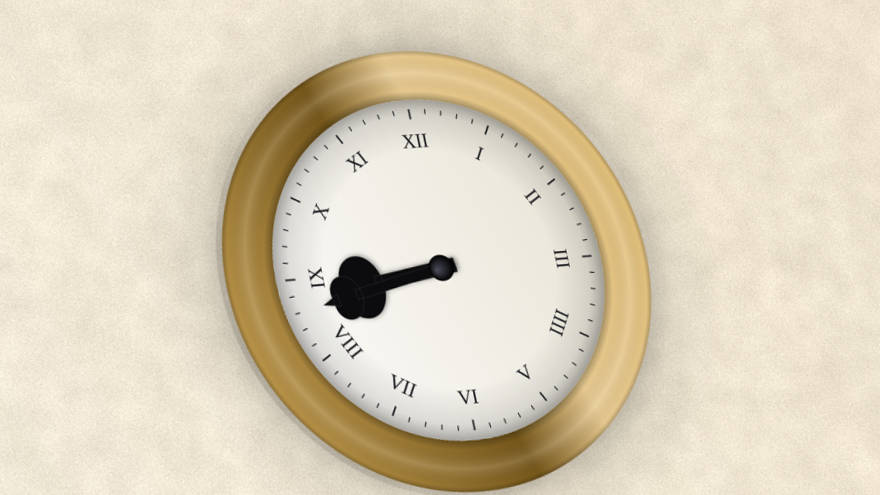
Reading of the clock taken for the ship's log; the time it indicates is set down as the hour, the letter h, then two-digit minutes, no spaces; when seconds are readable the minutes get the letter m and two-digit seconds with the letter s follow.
8h43
